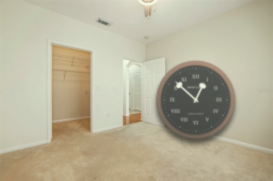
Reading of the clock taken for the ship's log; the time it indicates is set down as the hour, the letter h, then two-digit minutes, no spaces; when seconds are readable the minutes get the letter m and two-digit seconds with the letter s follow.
12h52
